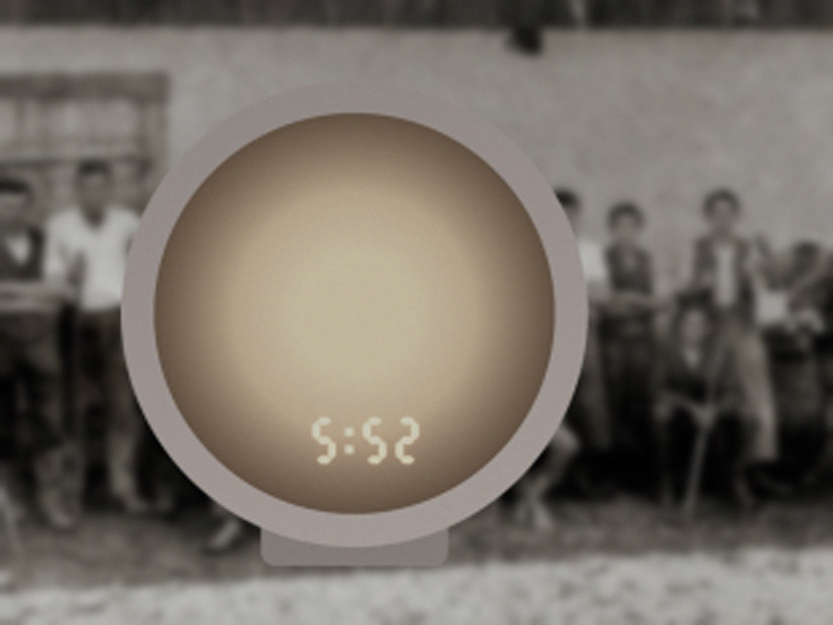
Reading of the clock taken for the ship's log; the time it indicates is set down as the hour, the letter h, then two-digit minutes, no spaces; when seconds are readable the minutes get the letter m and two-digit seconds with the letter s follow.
5h52
